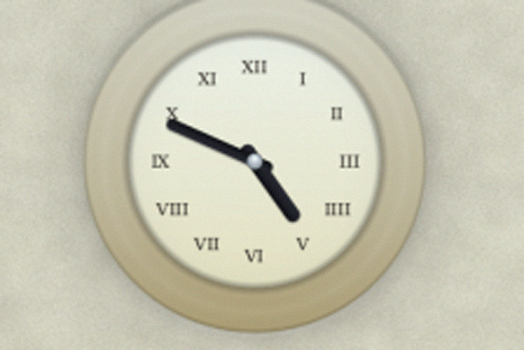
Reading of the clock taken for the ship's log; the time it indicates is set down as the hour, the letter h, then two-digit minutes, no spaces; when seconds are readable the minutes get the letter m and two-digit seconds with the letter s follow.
4h49
